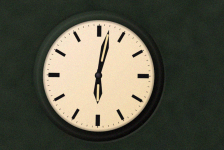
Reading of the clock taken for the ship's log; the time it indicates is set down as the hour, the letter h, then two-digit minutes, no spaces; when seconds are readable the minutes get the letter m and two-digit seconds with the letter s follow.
6h02
